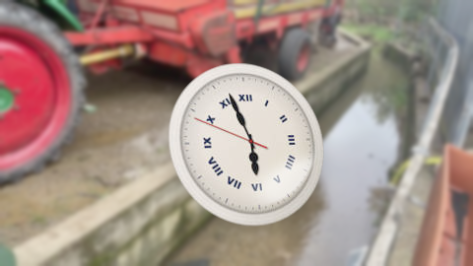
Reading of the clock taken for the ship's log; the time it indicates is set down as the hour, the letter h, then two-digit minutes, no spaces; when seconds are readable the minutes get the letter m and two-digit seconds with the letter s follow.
5h56m49s
